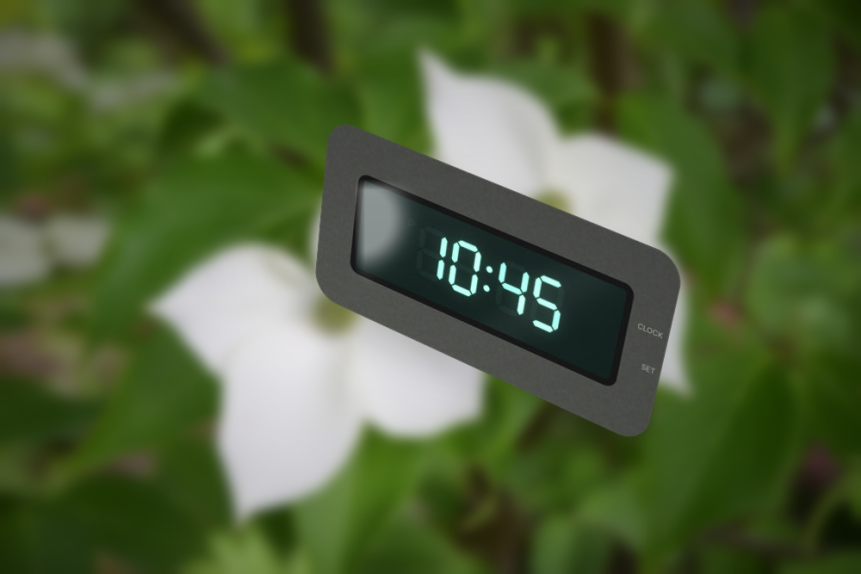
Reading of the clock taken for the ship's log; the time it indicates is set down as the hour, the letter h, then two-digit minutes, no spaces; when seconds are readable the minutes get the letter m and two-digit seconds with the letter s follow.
10h45
